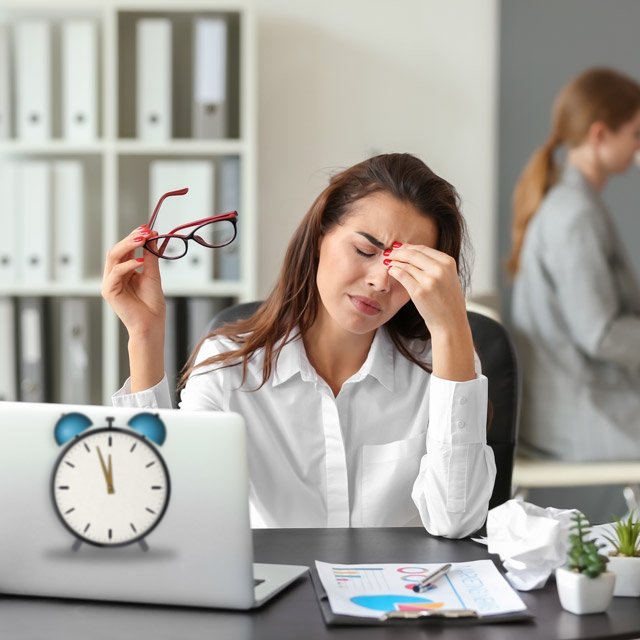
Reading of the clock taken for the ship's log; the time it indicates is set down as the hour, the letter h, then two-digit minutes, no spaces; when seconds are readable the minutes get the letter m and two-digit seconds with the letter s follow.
11h57
